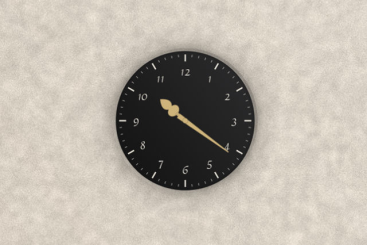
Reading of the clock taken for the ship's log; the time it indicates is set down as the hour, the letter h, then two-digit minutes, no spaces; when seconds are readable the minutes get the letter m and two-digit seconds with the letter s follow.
10h21
